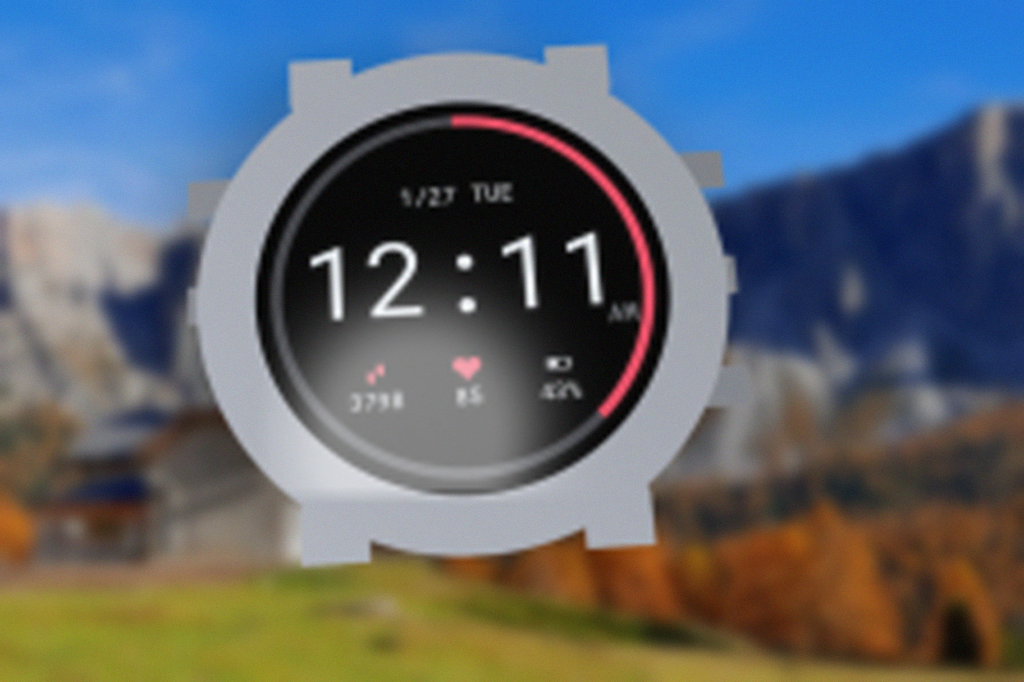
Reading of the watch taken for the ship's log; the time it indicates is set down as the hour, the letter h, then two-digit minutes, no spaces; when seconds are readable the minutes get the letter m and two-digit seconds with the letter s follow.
12h11
